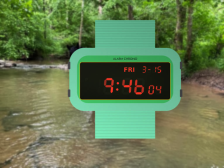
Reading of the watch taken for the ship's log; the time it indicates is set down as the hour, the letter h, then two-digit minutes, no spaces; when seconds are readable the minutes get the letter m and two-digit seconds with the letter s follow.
9h46m04s
